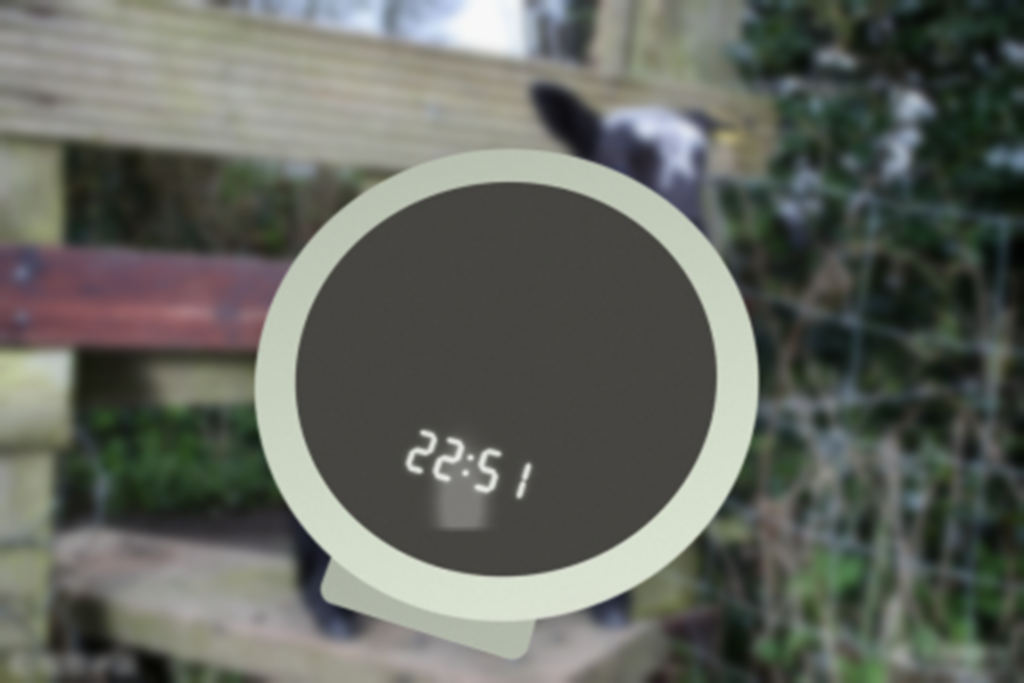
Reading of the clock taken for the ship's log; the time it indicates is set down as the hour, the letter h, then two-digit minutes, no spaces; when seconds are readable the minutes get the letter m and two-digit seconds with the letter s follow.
22h51
